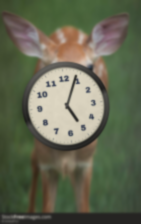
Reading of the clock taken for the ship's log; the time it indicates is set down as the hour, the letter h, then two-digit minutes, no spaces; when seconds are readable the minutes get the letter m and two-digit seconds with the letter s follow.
5h04
